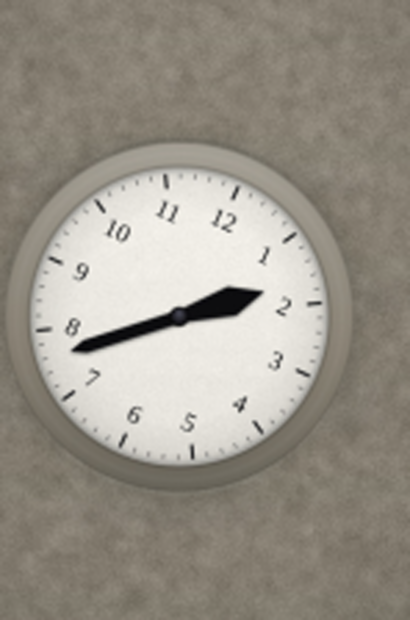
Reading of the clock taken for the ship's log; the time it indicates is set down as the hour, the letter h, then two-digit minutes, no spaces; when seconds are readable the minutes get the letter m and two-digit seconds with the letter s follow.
1h38
